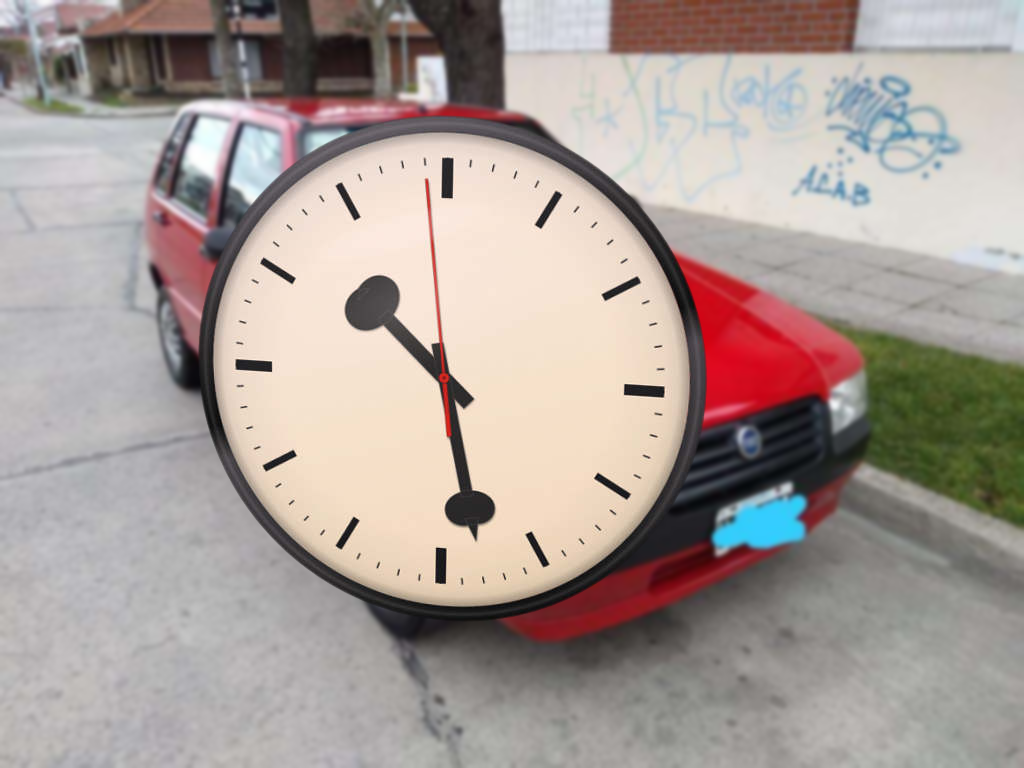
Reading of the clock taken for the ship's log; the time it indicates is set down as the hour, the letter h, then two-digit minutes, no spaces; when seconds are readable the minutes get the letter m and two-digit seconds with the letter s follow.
10h27m59s
